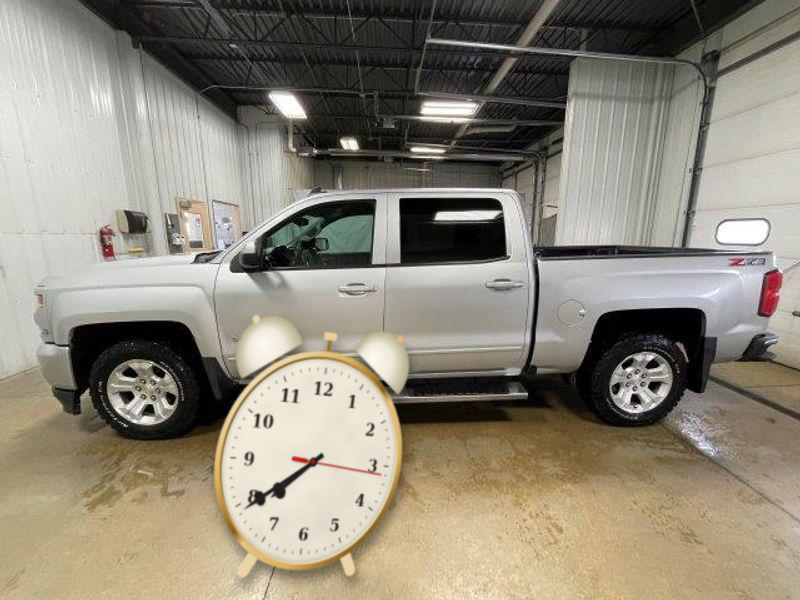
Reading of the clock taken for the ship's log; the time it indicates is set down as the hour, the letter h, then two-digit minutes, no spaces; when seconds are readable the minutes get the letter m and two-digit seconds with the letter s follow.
7h39m16s
